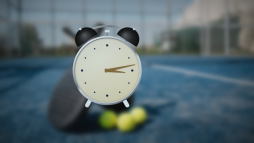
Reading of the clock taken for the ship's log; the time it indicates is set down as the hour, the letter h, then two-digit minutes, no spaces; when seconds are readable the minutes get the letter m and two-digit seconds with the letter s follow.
3h13
